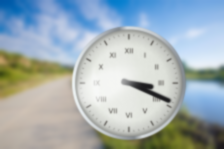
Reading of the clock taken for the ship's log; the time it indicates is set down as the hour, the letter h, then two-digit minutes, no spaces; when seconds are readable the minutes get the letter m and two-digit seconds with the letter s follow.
3h19
